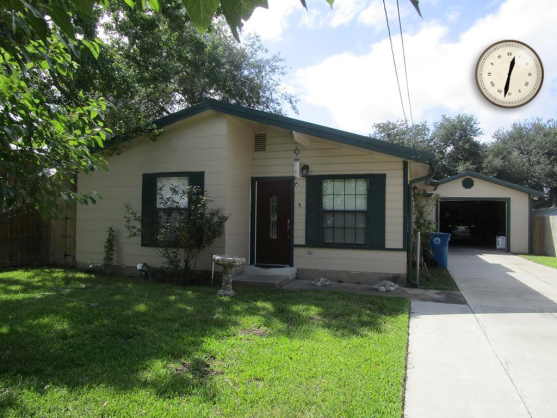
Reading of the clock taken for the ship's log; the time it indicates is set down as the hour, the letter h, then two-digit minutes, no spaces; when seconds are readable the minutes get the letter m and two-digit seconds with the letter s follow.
12h32
